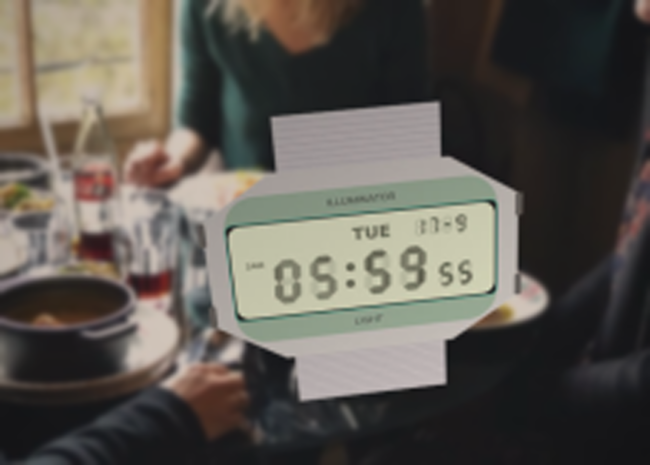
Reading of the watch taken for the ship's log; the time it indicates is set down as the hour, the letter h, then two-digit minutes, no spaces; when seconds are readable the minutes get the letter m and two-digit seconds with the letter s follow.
5h59m55s
